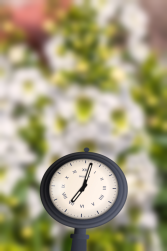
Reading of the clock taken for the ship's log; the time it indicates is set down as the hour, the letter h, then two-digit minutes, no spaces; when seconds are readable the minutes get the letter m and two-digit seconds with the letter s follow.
7h02
